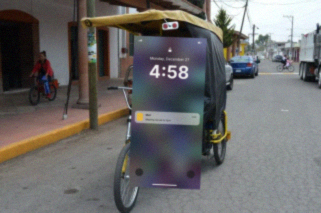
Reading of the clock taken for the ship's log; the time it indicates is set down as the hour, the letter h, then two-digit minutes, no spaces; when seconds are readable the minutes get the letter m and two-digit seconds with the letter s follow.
4h58
